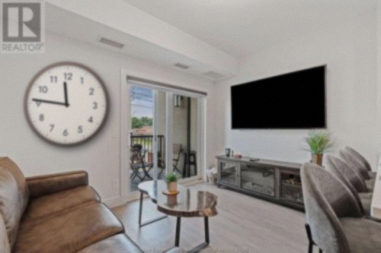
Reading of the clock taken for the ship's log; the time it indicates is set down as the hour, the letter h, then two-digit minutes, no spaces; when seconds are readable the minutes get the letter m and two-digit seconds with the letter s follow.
11h46
